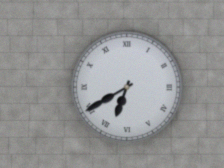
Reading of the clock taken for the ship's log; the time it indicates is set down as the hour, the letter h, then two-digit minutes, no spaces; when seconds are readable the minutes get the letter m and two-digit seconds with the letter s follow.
6h40
